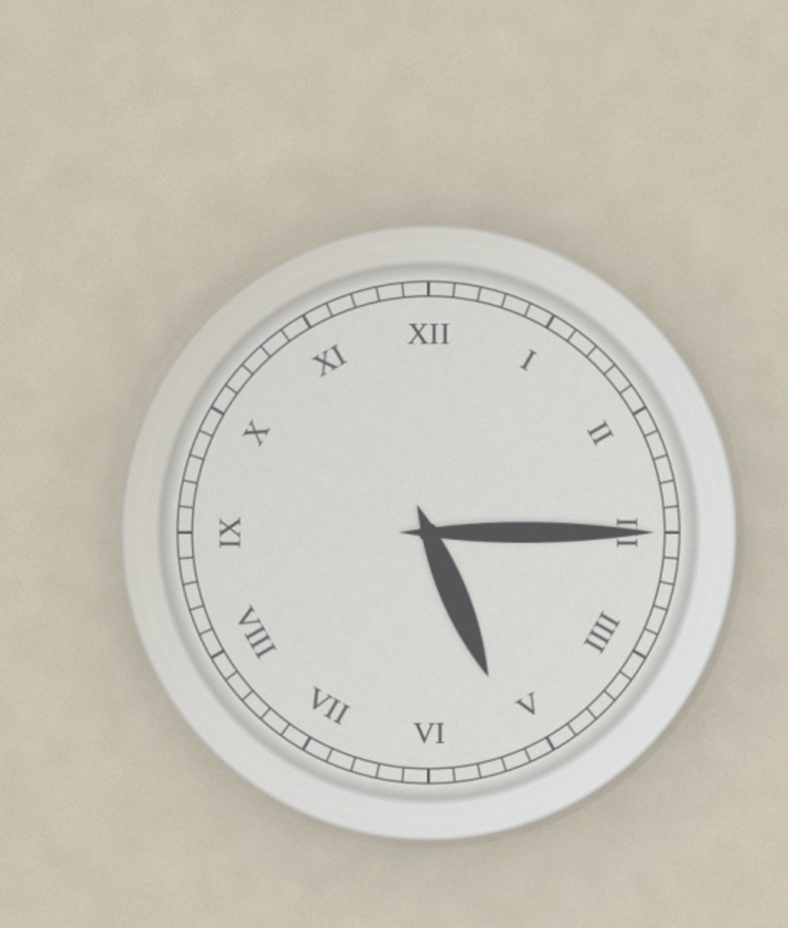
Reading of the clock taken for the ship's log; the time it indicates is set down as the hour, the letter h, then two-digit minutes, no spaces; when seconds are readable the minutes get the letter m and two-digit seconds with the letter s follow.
5h15
